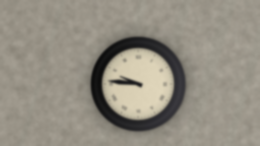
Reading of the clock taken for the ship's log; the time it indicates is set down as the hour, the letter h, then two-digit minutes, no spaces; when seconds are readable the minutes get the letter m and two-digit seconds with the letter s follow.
9h46
